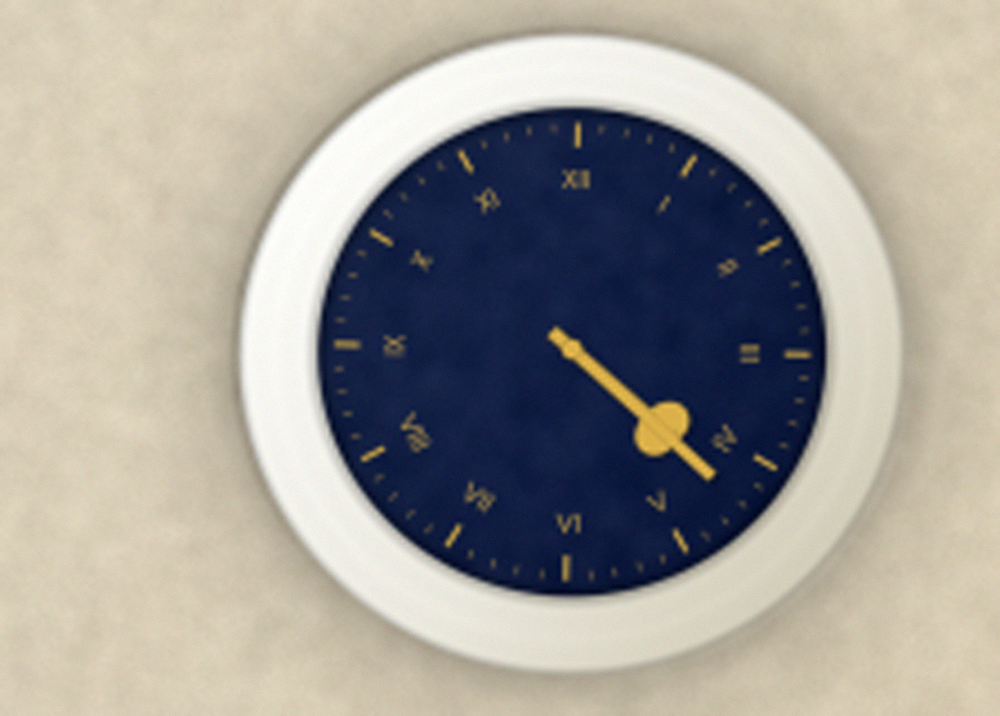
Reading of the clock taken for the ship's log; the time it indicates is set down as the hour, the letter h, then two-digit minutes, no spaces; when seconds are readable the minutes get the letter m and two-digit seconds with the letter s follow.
4h22
